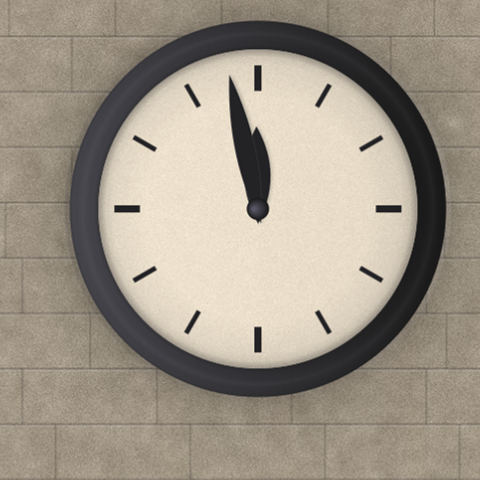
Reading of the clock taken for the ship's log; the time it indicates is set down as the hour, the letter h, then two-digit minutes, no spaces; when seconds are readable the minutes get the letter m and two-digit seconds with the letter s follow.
11h58
